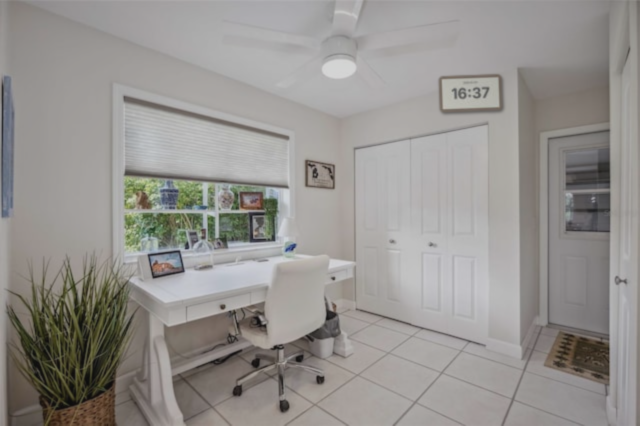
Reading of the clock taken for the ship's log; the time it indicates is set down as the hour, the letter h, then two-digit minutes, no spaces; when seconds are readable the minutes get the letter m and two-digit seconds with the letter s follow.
16h37
